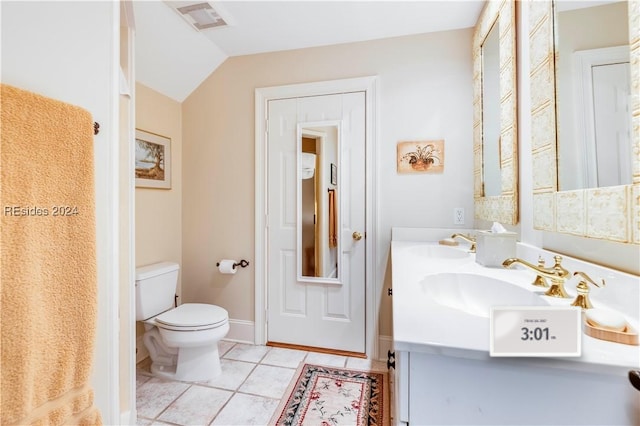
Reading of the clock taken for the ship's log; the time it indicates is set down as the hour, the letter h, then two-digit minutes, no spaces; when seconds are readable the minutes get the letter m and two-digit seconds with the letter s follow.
3h01
